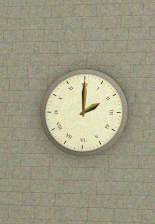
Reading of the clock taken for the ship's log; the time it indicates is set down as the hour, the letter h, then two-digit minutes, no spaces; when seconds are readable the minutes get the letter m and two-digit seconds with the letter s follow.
2h00
